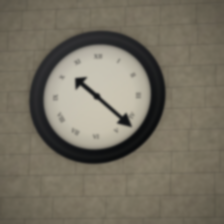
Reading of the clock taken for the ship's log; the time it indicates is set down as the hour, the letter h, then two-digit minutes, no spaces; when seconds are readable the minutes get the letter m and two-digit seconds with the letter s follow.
10h22
